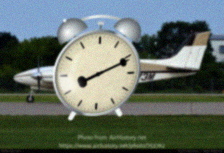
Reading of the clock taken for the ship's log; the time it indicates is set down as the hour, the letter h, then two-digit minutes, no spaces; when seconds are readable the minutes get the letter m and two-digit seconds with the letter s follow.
8h11
